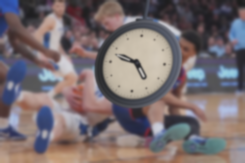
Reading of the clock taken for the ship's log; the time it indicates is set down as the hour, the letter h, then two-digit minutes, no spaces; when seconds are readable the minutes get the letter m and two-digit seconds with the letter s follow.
4h48
